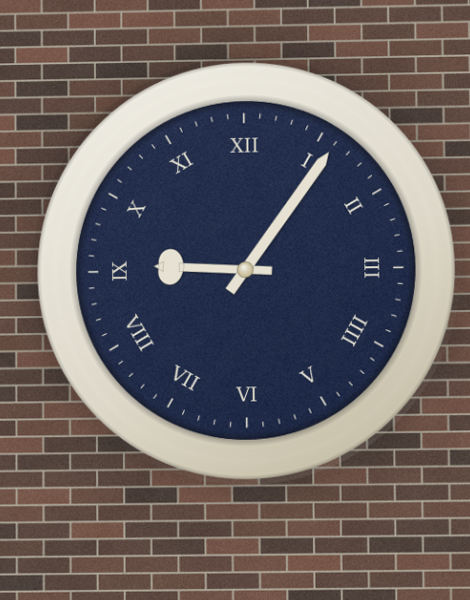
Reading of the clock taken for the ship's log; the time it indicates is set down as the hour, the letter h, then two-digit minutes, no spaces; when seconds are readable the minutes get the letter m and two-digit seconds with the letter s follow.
9h06
